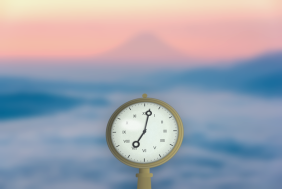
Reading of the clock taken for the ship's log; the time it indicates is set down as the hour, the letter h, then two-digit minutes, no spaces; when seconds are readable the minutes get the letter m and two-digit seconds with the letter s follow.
7h02
